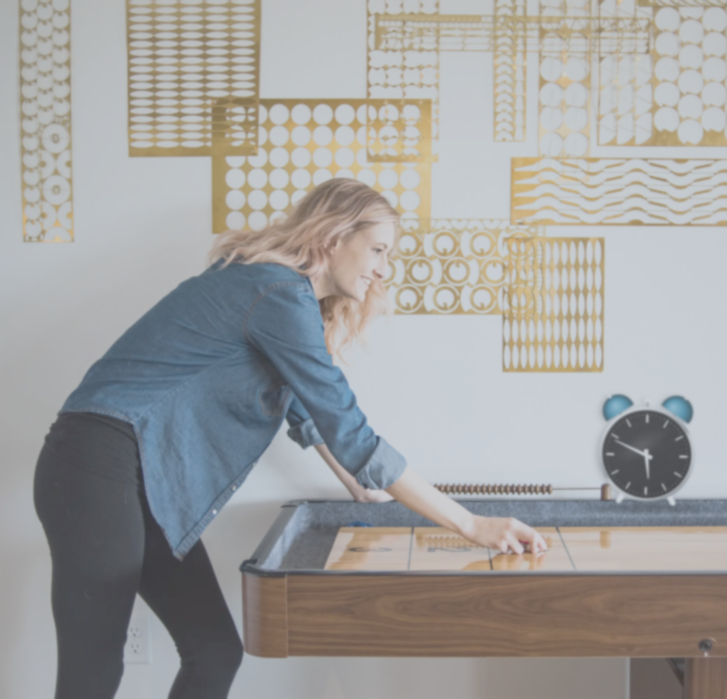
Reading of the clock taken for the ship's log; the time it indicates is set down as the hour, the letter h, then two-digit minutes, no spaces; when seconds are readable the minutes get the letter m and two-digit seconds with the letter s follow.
5h49
